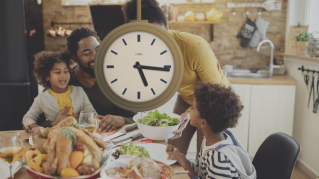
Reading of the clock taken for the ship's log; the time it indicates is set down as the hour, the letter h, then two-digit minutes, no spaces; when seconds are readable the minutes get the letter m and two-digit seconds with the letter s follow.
5h16
